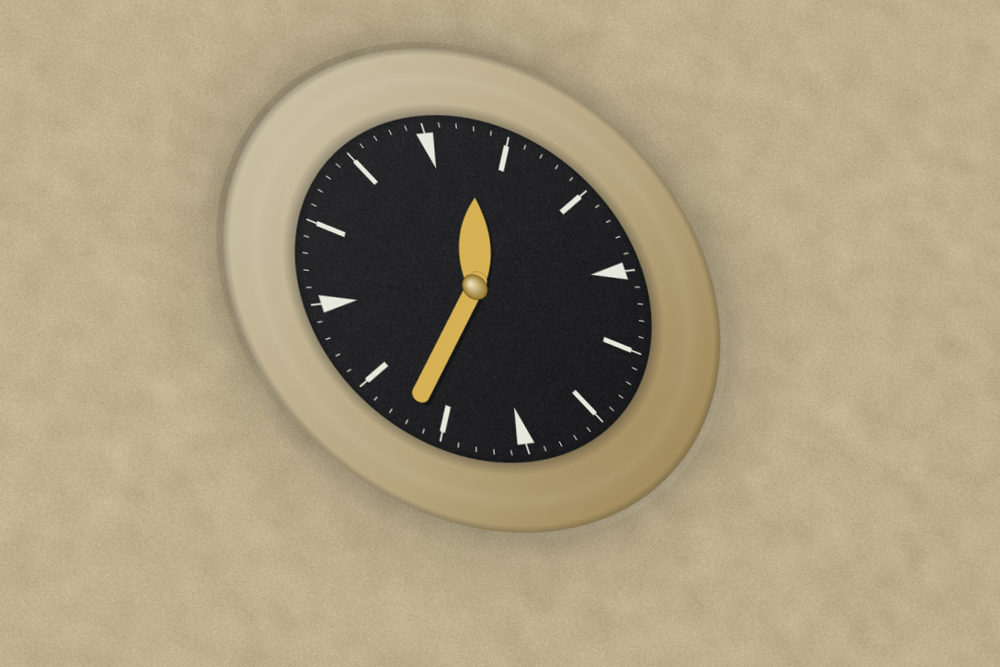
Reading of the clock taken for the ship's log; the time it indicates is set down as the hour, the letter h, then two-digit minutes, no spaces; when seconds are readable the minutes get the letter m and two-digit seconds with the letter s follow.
12h37
